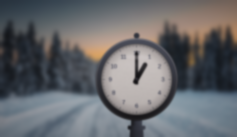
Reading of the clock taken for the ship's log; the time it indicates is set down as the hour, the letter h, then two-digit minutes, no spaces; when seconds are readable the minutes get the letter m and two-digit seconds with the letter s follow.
1h00
